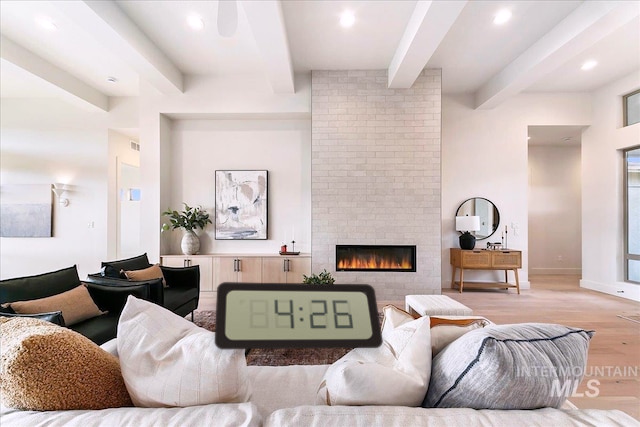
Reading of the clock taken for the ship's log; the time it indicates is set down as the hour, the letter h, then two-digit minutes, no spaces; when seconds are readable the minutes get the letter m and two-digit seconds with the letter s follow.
4h26
